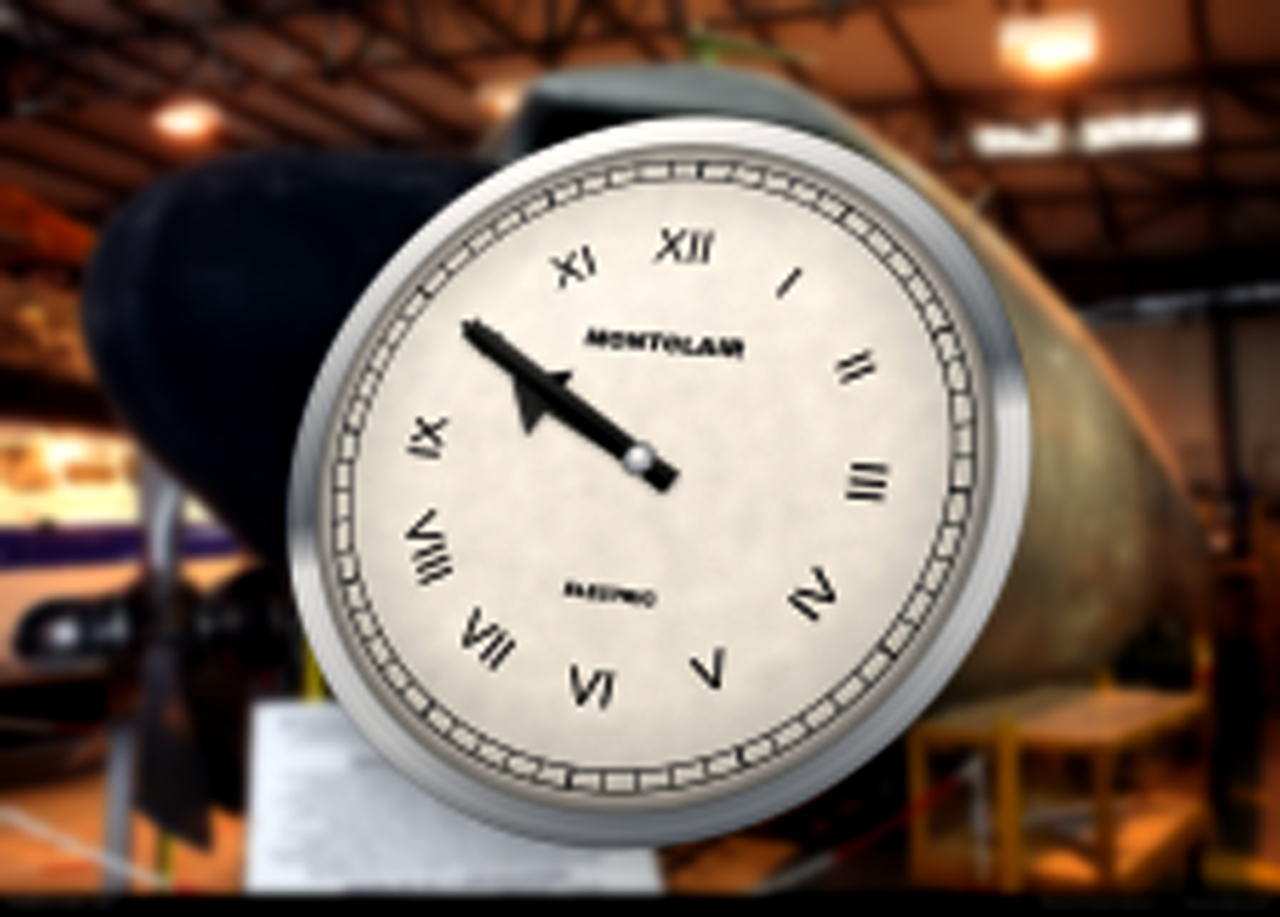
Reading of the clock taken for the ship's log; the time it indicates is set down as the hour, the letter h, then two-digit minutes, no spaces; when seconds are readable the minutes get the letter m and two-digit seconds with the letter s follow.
9h50
